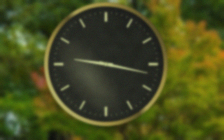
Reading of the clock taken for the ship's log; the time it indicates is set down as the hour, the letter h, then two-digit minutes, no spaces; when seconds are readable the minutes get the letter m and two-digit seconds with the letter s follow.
9h17
